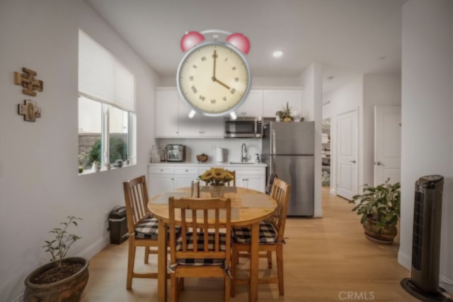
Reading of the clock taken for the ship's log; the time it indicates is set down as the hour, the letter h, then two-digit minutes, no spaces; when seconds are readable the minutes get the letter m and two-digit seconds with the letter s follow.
4h00
